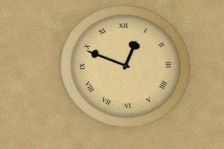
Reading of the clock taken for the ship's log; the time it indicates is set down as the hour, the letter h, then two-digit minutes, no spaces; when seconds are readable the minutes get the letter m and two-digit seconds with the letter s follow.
12h49
